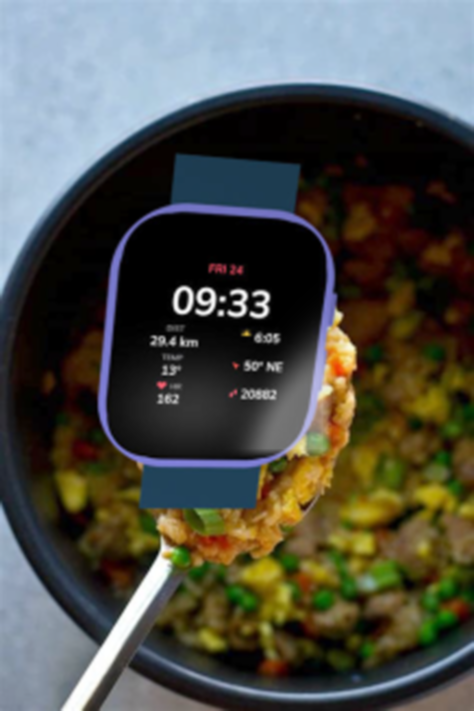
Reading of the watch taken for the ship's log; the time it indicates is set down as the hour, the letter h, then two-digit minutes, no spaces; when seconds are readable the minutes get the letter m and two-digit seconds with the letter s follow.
9h33
